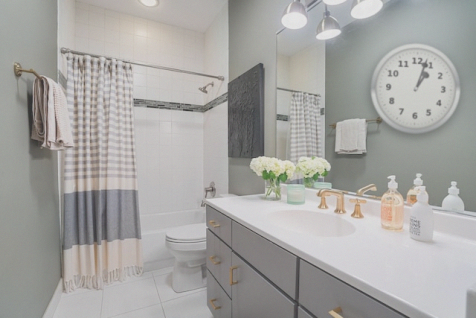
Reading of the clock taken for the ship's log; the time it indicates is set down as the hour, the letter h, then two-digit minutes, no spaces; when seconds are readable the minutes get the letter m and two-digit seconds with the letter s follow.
1h03
